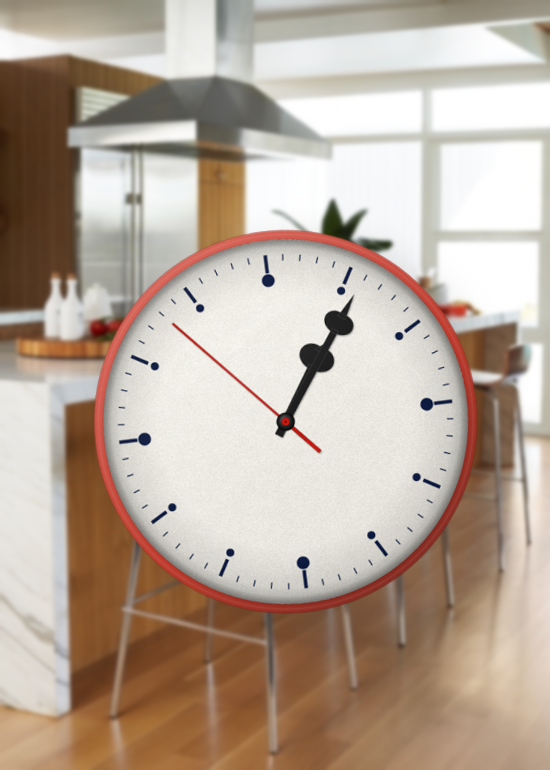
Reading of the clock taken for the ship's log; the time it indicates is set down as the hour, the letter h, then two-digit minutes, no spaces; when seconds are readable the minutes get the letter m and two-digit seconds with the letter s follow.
1h05m53s
